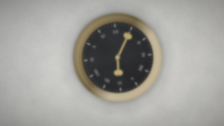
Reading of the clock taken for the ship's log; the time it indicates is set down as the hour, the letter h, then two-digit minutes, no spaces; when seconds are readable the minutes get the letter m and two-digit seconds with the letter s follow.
6h05
